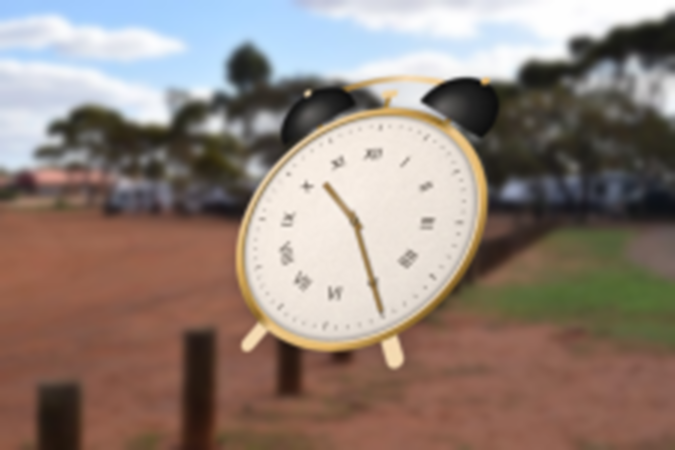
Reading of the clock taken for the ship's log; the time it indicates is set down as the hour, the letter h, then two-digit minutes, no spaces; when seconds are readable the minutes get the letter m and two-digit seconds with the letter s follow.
10h25
